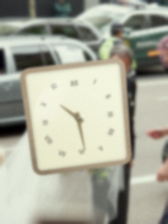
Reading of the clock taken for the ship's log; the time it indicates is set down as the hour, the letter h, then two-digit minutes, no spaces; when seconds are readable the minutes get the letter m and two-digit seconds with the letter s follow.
10h29
